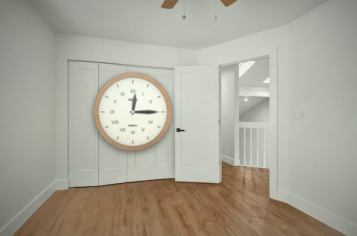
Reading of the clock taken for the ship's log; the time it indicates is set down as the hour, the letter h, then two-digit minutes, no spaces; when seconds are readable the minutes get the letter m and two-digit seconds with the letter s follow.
12h15
